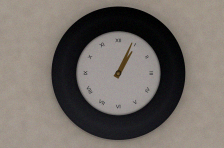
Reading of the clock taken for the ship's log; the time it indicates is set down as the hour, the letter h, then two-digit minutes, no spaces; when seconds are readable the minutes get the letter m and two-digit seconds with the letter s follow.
1h04
